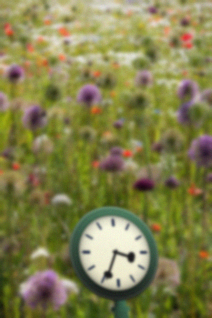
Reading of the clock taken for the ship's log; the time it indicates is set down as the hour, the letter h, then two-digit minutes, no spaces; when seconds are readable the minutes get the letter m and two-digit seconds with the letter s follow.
3h34
